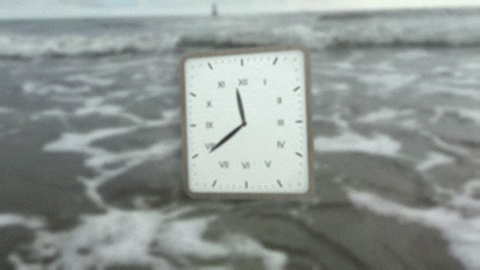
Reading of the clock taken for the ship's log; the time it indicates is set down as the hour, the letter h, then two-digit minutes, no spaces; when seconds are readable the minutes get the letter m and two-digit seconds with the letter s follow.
11h39
